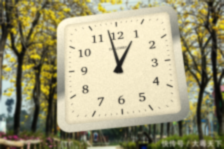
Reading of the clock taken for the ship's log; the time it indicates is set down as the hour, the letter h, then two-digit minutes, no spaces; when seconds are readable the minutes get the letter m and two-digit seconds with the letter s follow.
12h58
